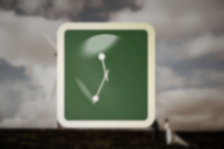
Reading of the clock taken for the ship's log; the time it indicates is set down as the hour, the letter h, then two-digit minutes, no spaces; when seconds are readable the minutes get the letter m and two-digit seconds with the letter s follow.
11h34
